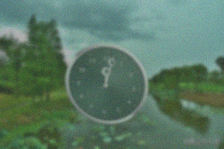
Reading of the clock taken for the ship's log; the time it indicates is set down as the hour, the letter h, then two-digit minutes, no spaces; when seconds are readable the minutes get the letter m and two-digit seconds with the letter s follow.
12h02
